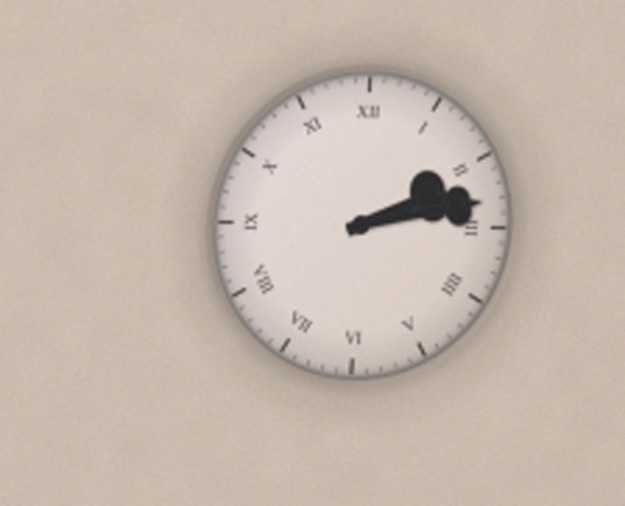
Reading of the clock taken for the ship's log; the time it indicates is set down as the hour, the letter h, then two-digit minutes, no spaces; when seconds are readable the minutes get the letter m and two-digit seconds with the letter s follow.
2h13
